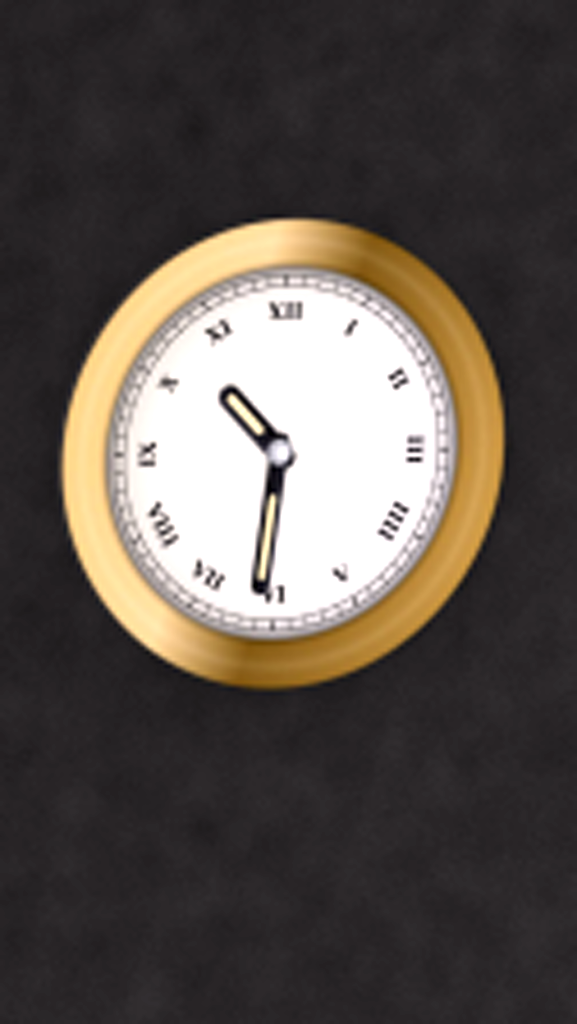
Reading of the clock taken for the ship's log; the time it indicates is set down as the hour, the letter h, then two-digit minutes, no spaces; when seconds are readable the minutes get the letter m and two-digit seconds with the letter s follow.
10h31
